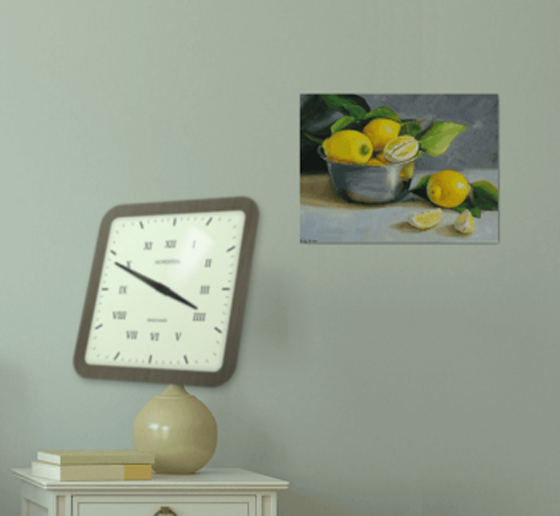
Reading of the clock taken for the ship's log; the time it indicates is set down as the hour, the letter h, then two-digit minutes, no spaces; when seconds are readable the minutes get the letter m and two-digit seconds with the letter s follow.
3h49
